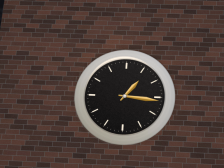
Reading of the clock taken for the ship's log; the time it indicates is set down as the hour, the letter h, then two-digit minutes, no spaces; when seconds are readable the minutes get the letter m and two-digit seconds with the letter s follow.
1h16
